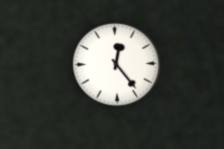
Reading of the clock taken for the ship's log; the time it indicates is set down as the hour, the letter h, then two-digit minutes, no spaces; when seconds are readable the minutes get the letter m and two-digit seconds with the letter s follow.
12h24
